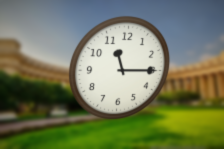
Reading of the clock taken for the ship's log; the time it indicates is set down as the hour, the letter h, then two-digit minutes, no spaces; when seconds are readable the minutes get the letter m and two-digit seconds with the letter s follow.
11h15
